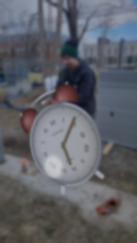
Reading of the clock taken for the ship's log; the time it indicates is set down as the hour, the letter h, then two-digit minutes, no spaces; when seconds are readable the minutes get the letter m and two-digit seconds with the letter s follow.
6h09
